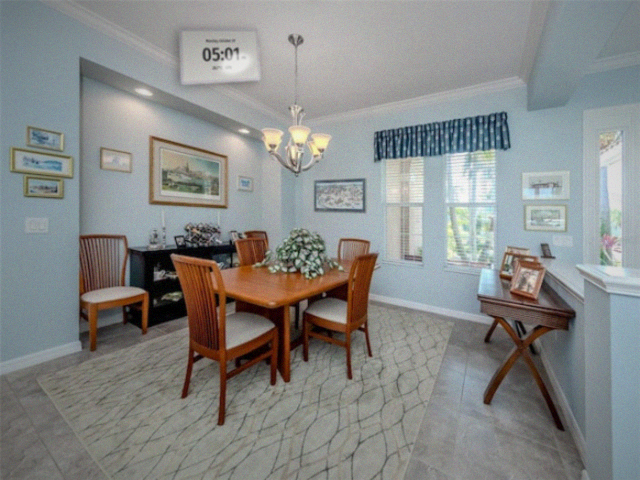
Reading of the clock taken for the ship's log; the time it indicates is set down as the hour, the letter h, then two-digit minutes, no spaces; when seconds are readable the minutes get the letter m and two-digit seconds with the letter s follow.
5h01
